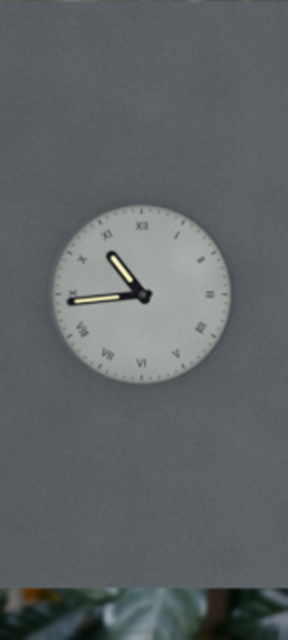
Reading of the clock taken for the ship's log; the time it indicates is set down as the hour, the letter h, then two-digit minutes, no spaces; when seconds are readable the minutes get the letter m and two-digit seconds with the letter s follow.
10h44
